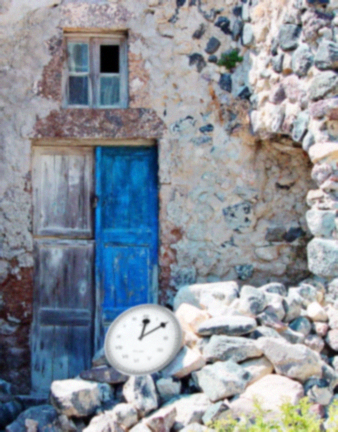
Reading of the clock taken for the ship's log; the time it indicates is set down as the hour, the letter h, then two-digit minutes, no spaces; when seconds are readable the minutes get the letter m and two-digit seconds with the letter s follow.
12h09
